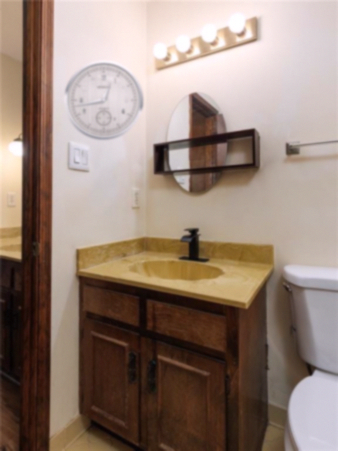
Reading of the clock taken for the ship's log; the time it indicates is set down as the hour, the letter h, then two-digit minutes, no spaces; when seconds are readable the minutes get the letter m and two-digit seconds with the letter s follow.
12h43
